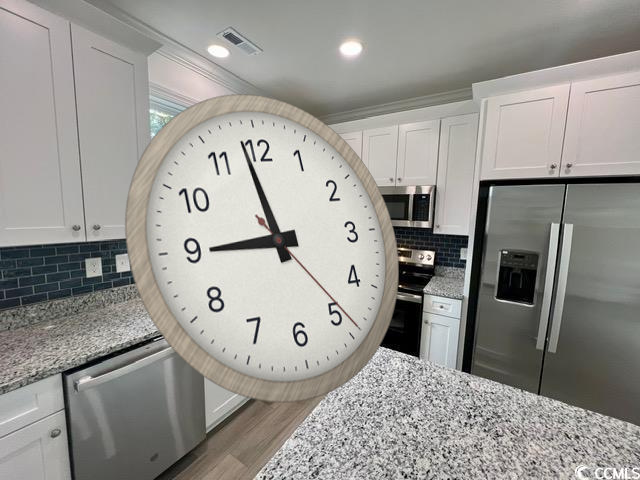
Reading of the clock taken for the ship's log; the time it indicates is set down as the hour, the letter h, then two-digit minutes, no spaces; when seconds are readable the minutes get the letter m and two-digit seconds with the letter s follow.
8h58m24s
